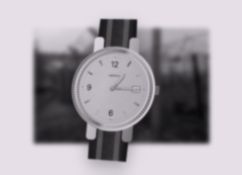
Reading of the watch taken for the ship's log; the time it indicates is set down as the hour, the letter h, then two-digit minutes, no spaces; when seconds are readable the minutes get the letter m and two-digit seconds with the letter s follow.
1h15
